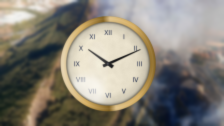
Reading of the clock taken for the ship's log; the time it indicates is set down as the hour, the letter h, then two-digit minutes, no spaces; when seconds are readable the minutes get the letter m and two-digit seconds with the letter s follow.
10h11
